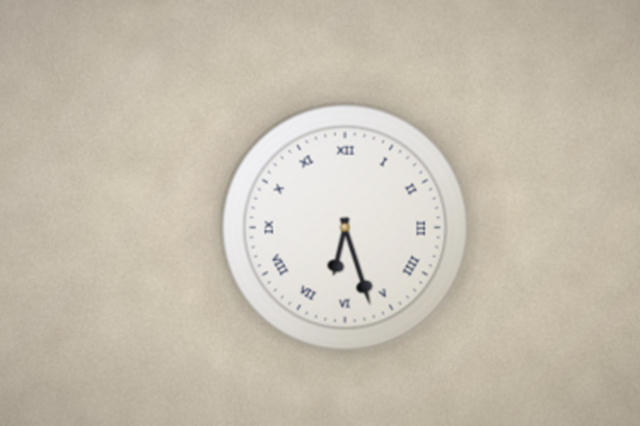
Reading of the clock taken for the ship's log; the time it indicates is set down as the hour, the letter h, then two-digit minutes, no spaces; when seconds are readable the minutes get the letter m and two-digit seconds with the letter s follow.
6h27
